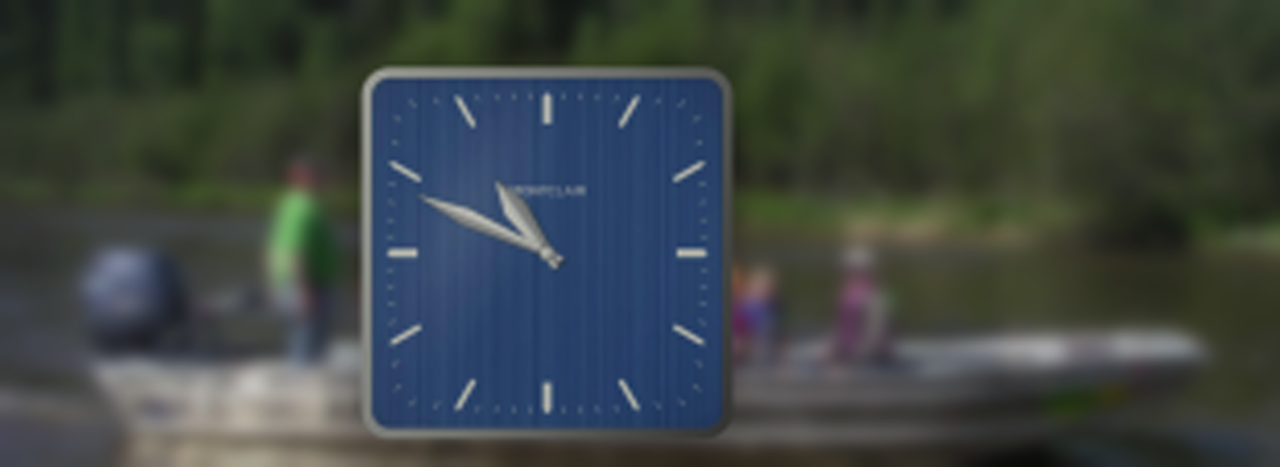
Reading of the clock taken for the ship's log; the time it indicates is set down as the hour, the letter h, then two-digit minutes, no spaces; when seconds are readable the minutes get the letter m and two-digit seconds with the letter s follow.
10h49
